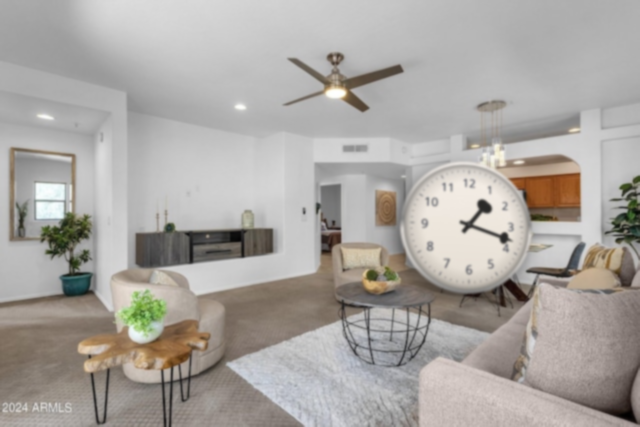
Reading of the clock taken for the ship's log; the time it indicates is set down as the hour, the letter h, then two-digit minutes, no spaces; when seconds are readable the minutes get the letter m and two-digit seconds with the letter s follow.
1h18
